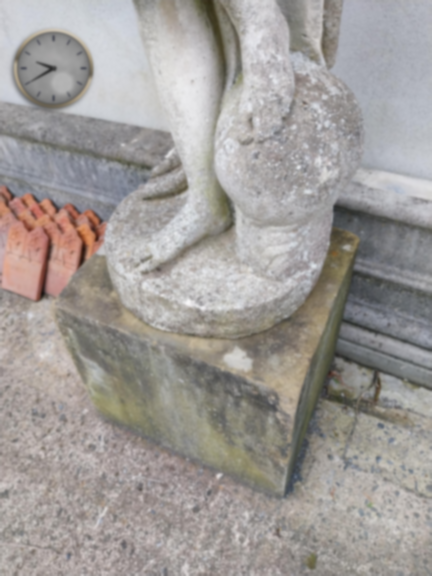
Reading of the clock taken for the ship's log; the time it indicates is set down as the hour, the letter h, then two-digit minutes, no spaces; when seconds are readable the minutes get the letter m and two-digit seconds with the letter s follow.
9h40
